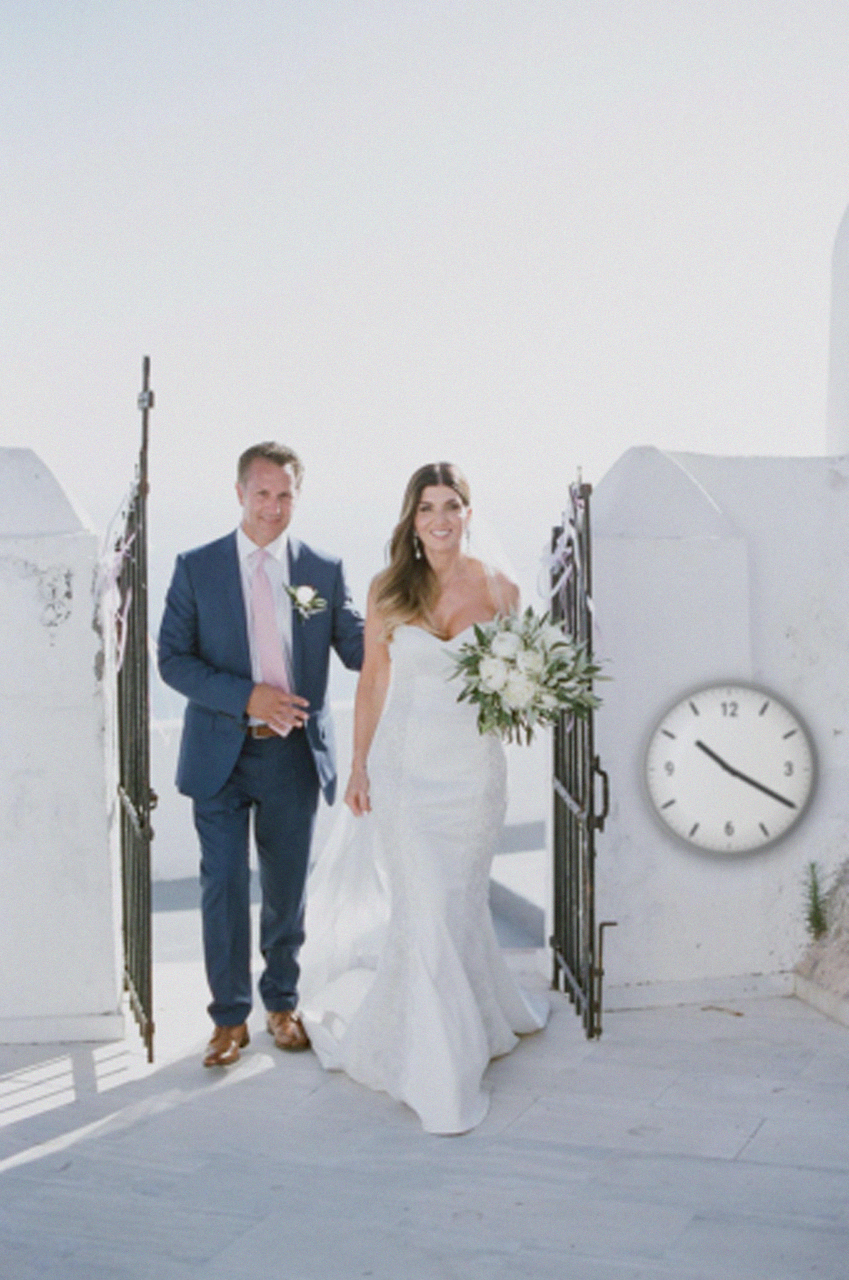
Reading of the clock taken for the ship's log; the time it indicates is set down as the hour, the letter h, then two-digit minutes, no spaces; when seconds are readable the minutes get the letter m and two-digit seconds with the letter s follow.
10h20
